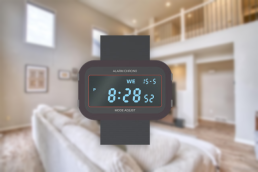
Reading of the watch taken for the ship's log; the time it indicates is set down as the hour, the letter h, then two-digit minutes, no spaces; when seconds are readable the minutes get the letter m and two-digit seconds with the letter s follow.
8h28m52s
